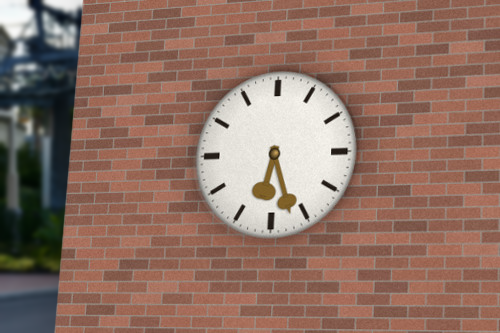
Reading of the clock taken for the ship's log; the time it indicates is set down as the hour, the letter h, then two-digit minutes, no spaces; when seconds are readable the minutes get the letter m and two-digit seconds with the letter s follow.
6h27
